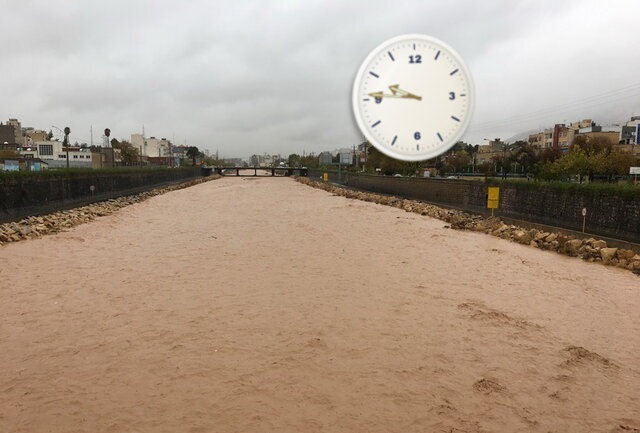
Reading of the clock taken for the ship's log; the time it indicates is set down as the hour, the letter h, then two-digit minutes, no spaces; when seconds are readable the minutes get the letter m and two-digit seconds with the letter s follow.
9h46
